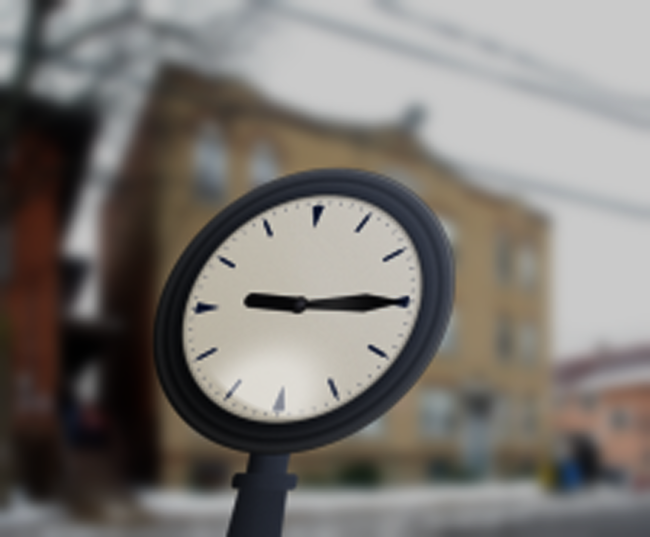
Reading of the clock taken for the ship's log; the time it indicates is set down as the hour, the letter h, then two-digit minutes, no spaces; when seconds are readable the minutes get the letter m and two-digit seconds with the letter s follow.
9h15
